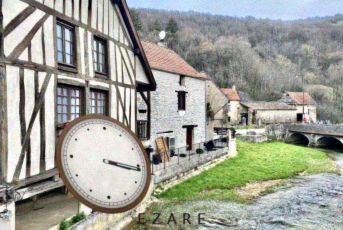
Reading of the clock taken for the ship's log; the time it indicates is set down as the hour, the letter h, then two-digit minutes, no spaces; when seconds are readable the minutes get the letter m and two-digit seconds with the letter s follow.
3h16
